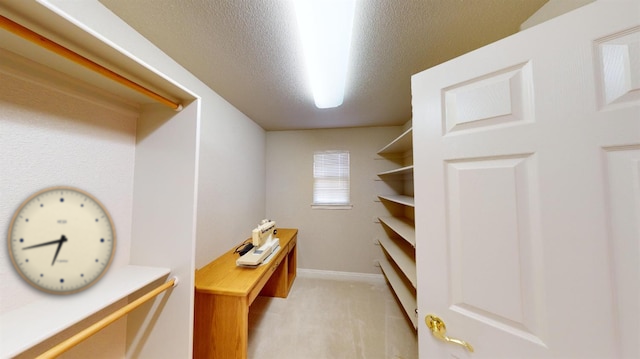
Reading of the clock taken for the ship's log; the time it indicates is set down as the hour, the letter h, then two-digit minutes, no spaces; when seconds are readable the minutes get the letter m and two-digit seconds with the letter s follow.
6h43
